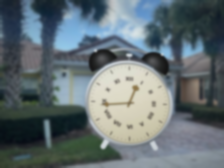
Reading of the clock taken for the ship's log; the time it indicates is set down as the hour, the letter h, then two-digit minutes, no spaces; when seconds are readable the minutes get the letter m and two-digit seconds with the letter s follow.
12h44
